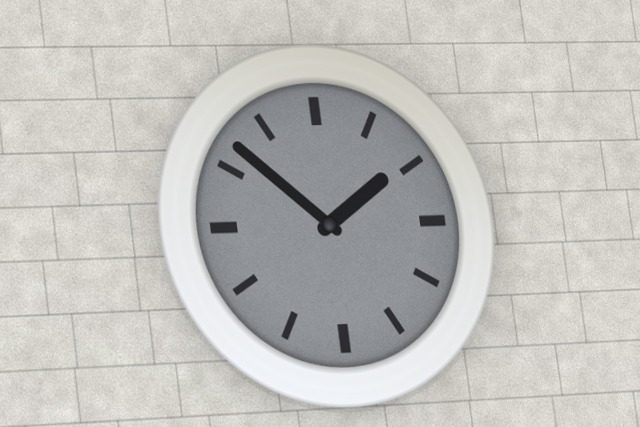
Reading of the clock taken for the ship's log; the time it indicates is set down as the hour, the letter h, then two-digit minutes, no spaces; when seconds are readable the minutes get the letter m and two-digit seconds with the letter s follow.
1h52
